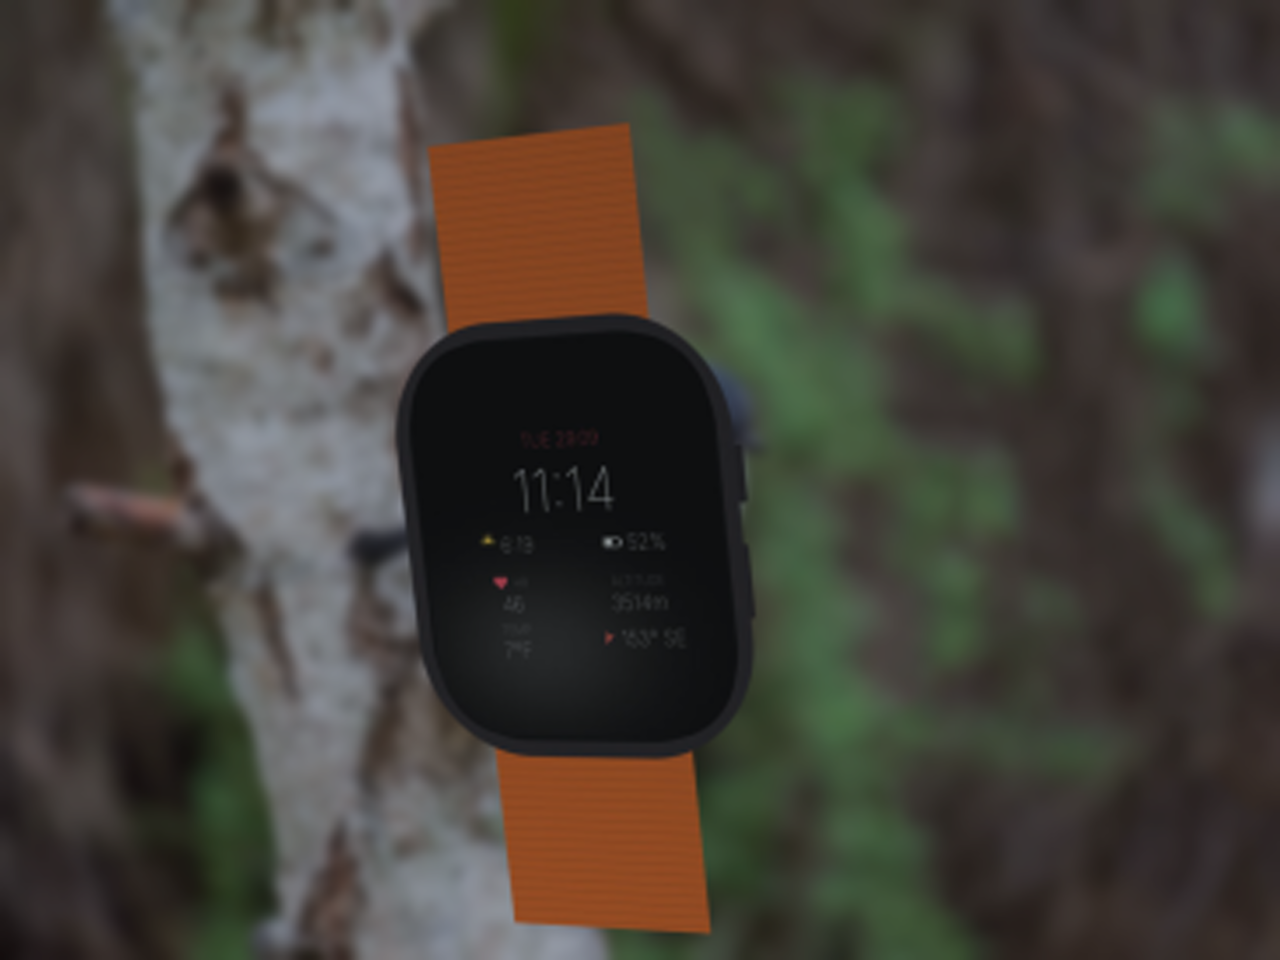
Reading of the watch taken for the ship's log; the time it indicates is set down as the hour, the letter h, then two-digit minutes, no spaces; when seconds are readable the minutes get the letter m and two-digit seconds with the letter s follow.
11h14
